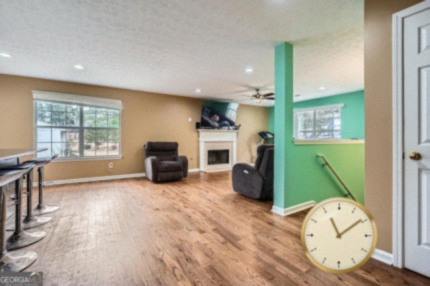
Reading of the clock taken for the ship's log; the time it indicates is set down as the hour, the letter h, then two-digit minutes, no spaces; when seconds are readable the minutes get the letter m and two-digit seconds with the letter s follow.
11h09
